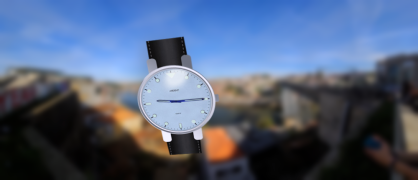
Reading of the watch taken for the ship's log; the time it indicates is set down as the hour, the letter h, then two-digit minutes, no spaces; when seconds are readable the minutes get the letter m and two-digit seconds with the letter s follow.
9h15
